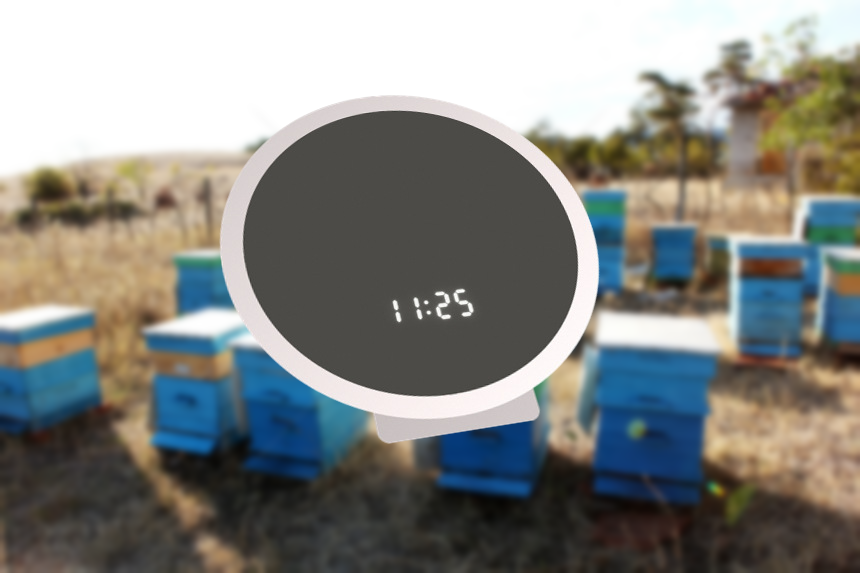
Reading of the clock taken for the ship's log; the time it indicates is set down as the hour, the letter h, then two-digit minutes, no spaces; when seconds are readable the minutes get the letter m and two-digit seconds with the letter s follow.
11h25
